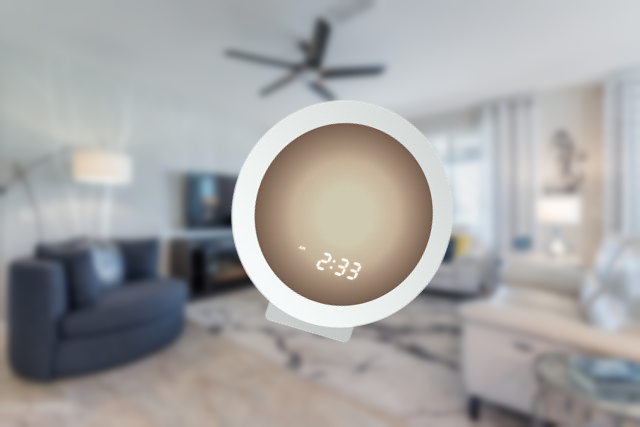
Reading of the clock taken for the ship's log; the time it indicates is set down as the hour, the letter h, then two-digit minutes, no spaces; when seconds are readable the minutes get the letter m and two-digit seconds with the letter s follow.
2h33
